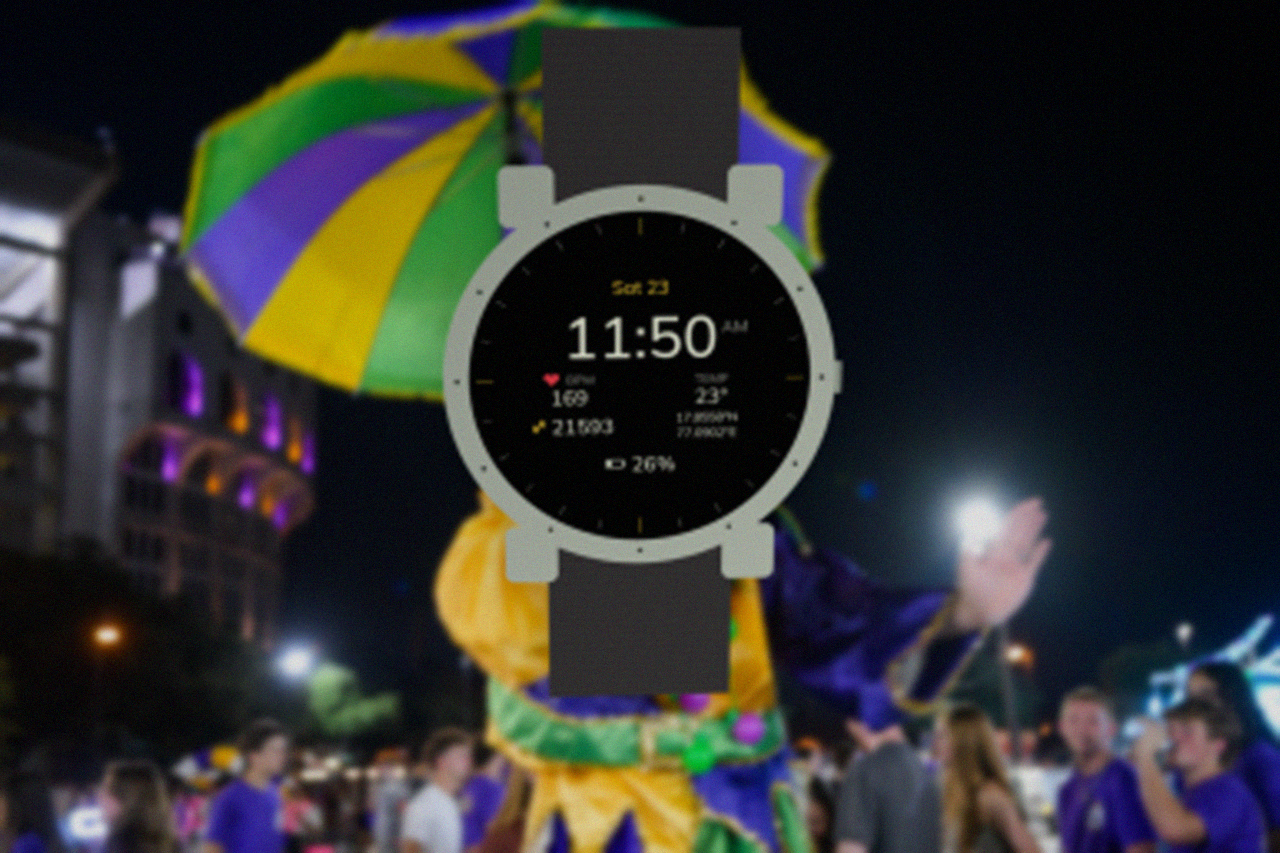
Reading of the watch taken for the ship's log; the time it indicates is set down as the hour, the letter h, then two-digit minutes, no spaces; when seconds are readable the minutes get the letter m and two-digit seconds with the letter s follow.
11h50
